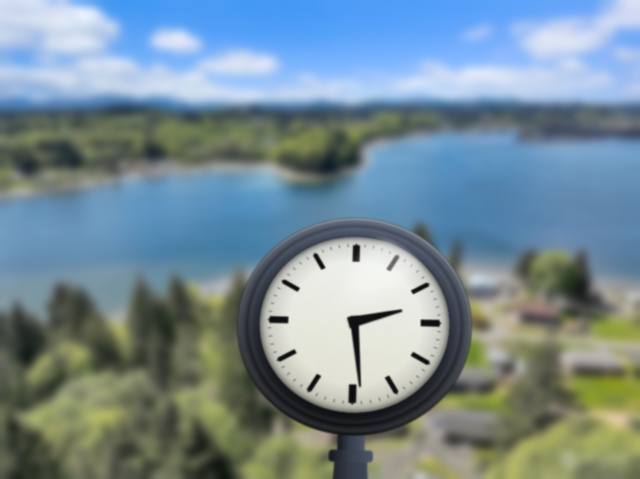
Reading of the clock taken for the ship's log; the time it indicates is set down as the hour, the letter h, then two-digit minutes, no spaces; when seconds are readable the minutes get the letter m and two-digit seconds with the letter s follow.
2h29
